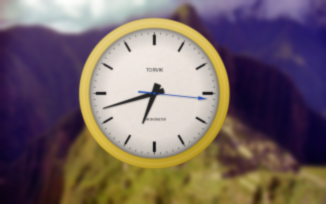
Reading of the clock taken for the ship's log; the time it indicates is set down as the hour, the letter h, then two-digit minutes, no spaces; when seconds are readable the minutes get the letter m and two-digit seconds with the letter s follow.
6h42m16s
